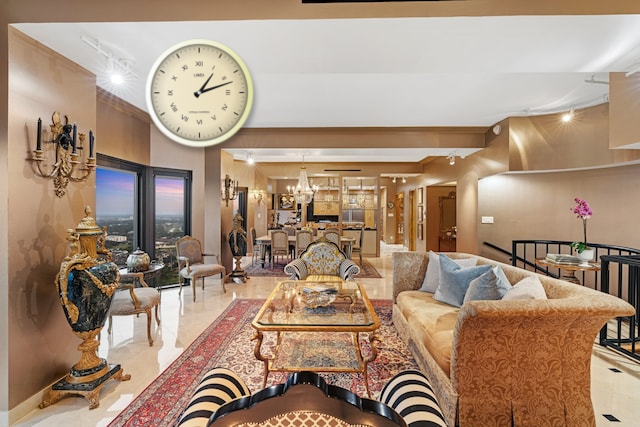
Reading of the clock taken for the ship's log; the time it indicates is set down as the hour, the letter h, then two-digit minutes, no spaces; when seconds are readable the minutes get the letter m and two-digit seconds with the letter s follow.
1h12
